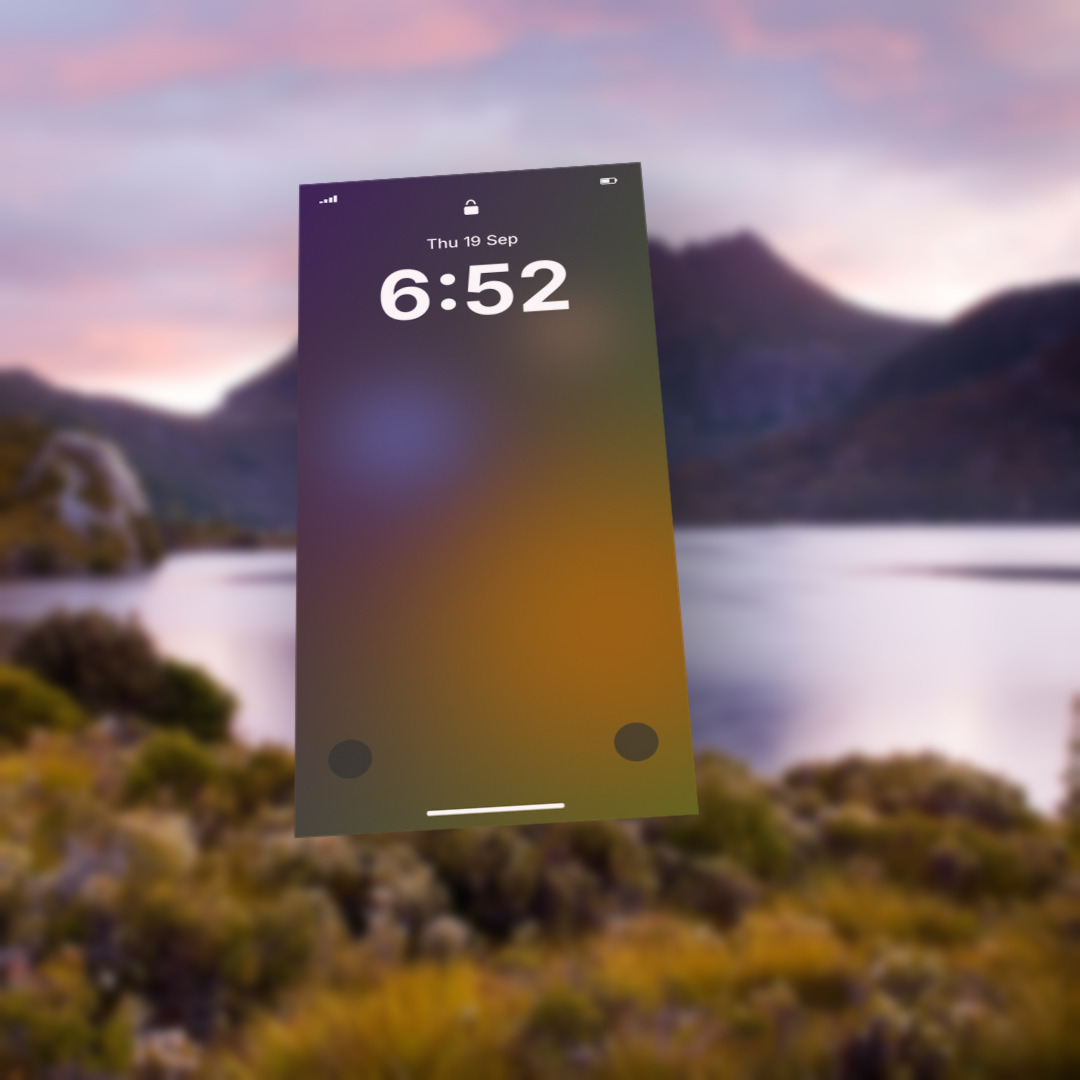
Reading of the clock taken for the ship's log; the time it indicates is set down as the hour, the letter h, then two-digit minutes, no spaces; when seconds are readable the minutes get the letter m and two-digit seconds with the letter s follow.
6h52
